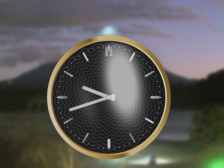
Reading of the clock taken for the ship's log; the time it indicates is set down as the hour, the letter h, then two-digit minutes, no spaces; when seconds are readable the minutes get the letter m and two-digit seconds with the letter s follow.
9h42
